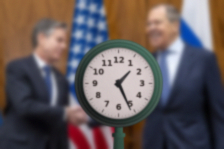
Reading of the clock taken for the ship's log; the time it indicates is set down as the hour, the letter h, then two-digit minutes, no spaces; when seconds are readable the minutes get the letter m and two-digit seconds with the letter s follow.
1h26
